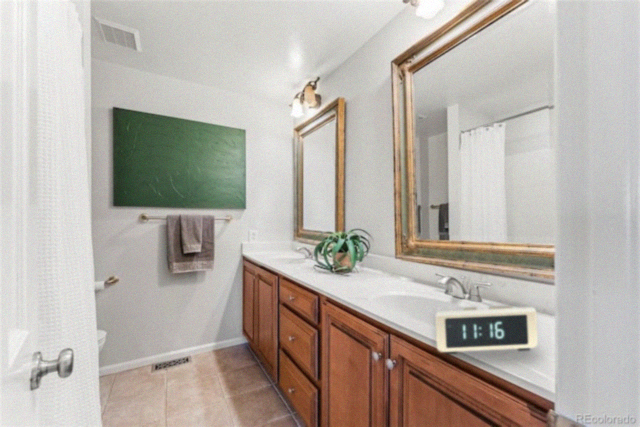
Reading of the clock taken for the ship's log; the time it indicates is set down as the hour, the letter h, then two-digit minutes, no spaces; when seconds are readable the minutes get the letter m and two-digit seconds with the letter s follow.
11h16
